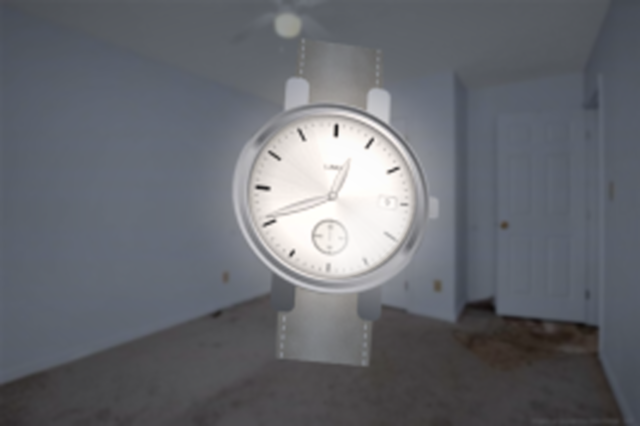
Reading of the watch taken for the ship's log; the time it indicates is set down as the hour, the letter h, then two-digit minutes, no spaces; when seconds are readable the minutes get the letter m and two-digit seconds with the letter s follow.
12h41
